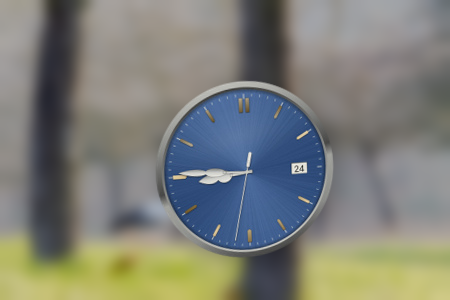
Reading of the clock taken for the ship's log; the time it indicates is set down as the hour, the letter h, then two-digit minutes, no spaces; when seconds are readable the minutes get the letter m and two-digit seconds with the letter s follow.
8h45m32s
